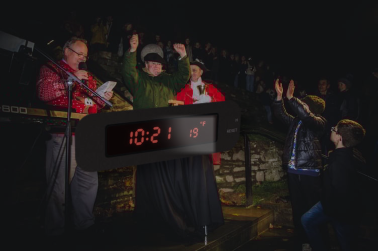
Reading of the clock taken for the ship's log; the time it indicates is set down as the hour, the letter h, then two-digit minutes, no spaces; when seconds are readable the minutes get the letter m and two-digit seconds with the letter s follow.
10h21
